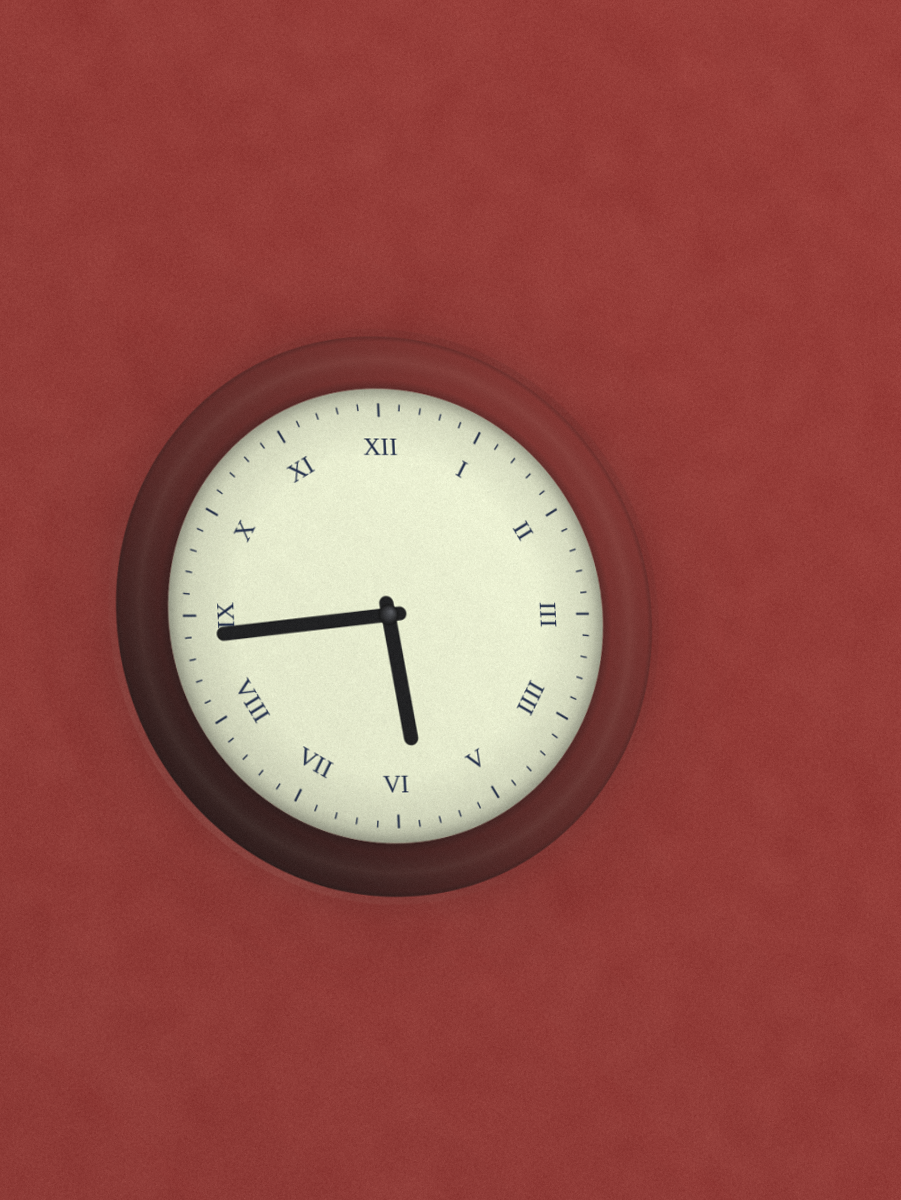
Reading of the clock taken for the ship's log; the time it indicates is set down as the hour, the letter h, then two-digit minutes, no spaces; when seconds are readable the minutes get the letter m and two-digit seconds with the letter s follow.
5h44
